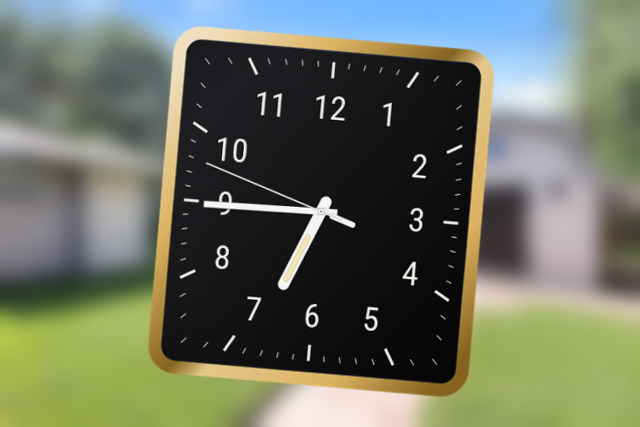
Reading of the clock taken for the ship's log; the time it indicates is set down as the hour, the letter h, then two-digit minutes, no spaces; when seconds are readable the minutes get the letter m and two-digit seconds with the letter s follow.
6h44m48s
